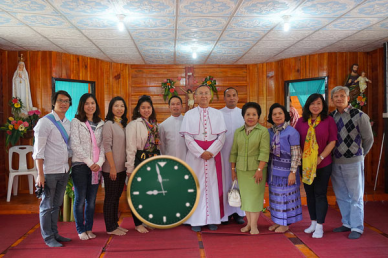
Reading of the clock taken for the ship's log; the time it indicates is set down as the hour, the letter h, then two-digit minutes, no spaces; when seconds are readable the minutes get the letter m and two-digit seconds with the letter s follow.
8h58
